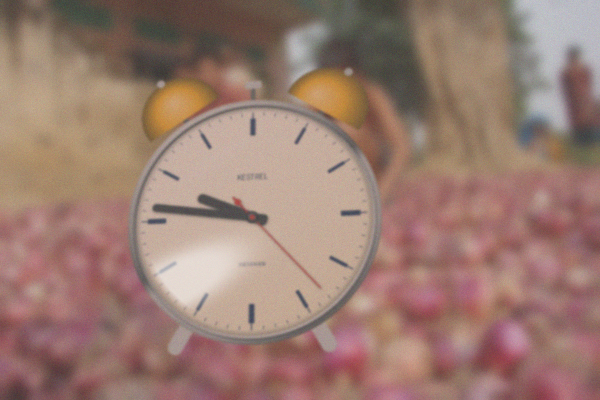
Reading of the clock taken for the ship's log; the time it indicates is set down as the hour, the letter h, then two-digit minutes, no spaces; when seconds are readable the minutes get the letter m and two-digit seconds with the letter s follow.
9h46m23s
